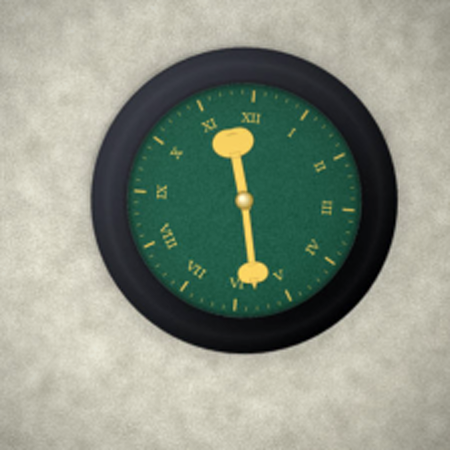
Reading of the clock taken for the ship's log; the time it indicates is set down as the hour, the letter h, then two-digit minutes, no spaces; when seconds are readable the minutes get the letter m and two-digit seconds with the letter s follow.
11h28
